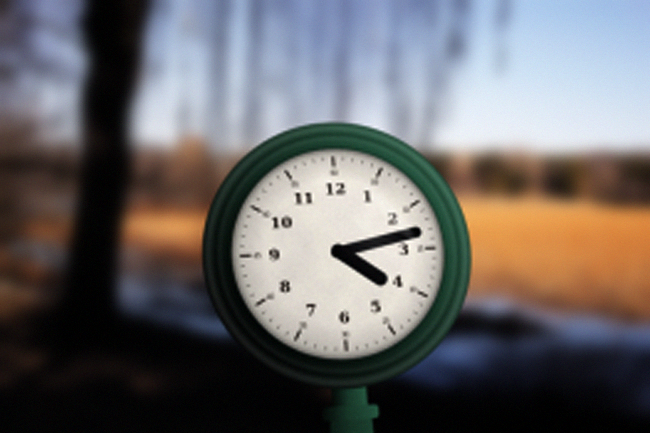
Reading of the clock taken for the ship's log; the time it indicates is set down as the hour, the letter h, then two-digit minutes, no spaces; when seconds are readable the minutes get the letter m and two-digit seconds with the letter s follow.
4h13
